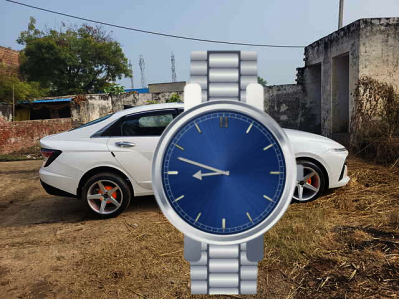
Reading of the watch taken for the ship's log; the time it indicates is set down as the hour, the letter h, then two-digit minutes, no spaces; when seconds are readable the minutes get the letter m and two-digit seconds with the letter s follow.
8h48
